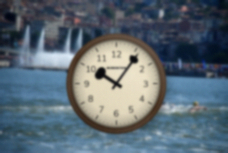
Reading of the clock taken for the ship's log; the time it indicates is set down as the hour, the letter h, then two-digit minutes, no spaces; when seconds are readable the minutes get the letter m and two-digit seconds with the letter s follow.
10h06
